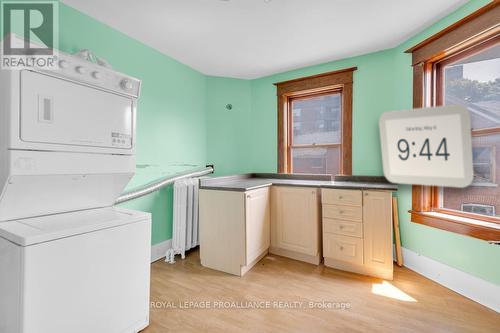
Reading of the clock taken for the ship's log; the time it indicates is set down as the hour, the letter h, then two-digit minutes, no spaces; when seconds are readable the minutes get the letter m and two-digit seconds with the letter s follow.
9h44
